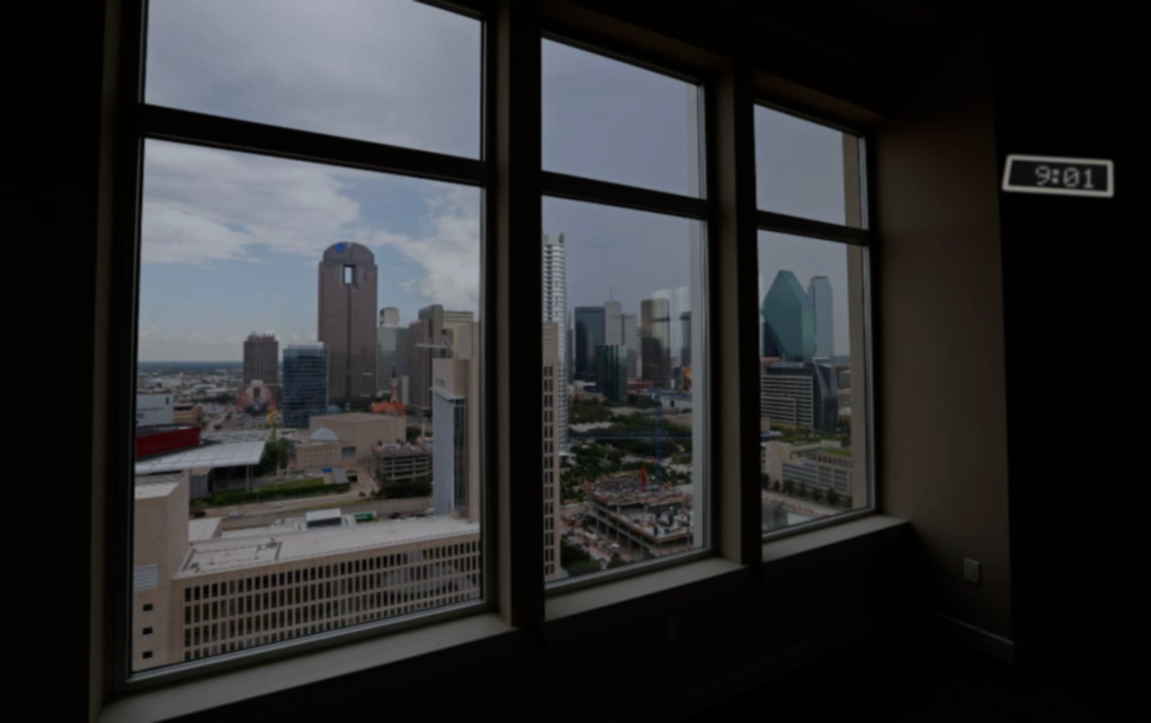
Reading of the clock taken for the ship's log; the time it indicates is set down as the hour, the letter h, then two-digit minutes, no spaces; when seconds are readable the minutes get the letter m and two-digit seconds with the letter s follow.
9h01
